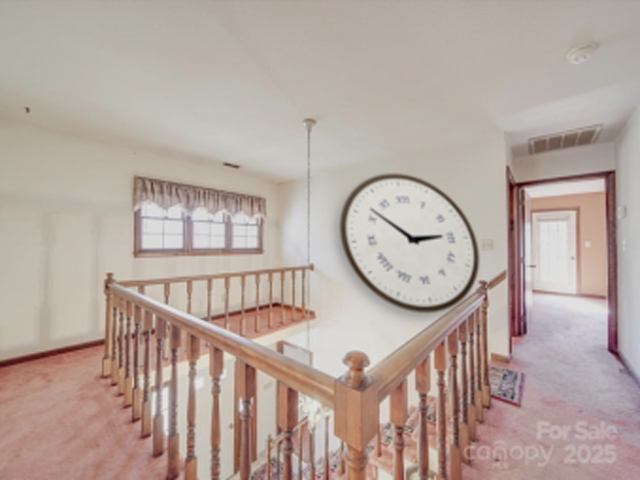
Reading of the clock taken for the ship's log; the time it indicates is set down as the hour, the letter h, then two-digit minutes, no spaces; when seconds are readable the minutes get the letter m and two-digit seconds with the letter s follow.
2h52
